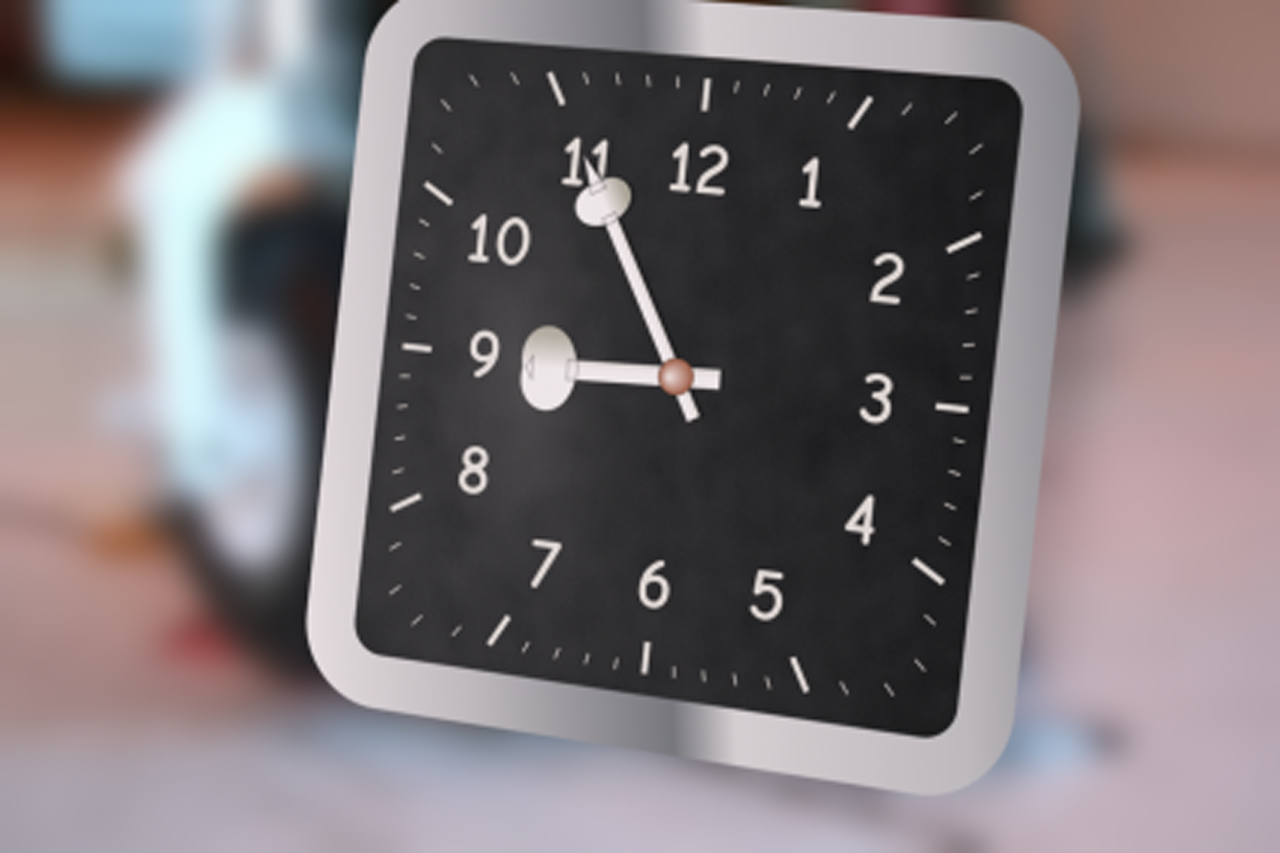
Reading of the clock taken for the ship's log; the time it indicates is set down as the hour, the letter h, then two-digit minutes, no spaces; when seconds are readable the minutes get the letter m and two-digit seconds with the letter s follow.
8h55
